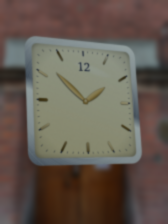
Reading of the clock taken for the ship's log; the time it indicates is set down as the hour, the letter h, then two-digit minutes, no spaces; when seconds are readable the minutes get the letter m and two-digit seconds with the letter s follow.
1h52
